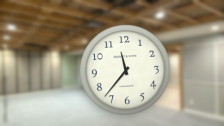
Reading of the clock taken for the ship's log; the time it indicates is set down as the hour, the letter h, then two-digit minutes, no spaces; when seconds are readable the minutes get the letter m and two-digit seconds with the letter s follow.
11h37
